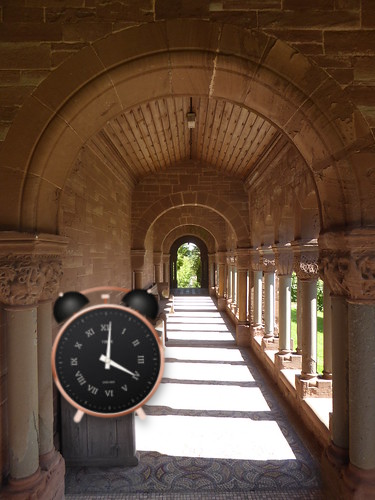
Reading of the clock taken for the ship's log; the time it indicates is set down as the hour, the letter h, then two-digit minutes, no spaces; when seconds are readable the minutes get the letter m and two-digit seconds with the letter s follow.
4h01
